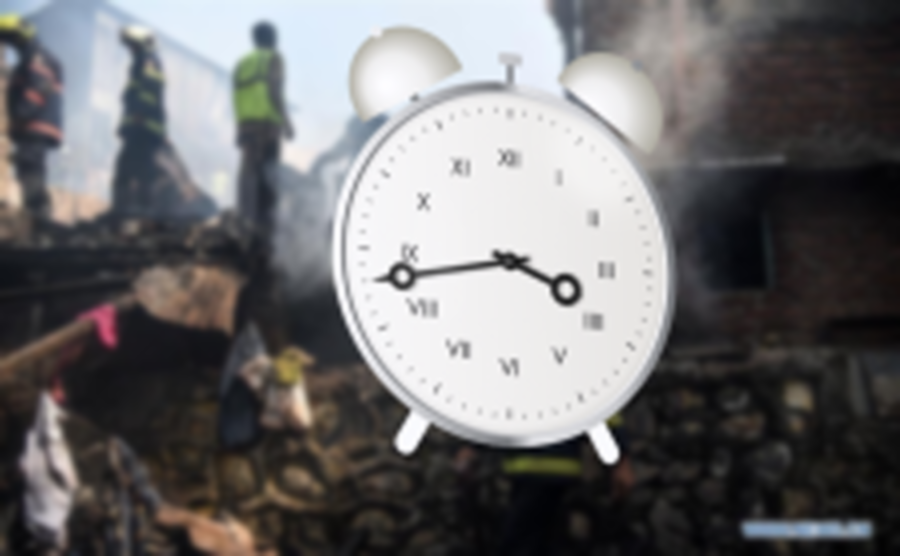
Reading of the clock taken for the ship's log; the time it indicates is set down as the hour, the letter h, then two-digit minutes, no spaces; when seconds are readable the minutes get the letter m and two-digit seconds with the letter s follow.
3h43
